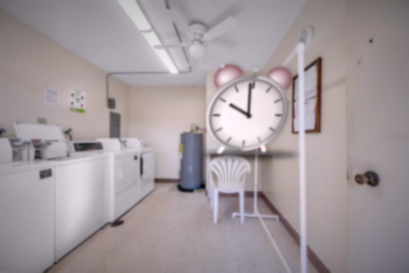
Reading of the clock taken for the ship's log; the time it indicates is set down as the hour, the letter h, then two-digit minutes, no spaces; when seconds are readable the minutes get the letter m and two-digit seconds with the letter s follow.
9h59
